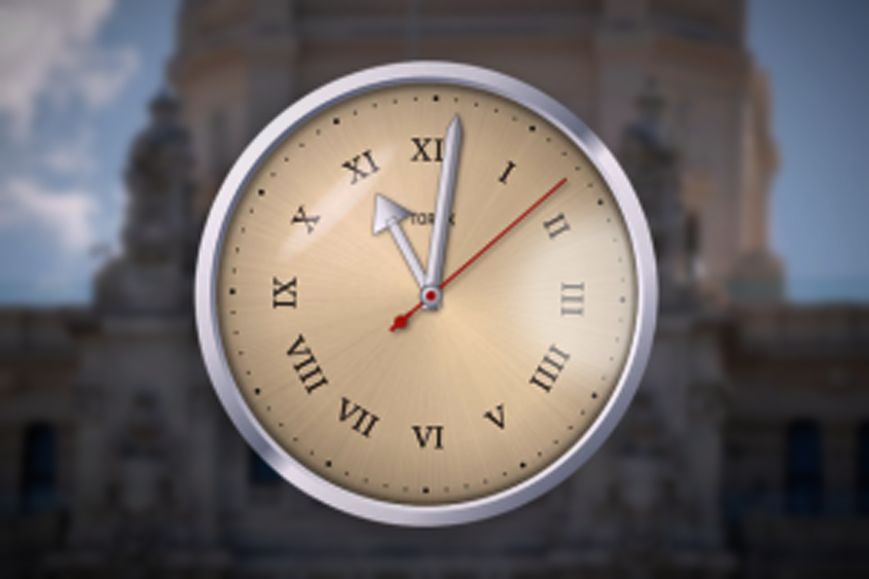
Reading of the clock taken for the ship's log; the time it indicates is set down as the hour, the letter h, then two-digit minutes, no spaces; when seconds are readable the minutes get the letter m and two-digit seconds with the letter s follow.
11h01m08s
